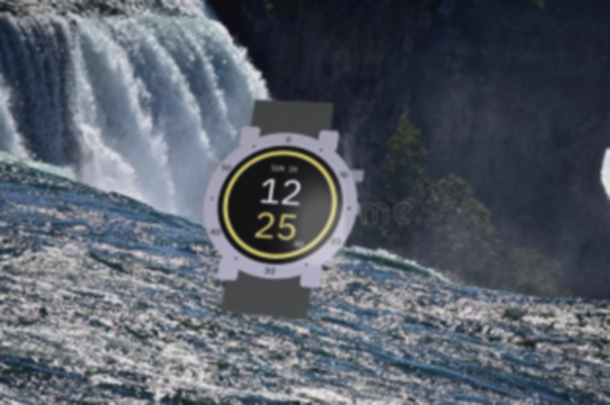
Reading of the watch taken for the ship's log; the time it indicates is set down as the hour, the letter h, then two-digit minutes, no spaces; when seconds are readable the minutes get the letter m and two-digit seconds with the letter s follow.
12h25
